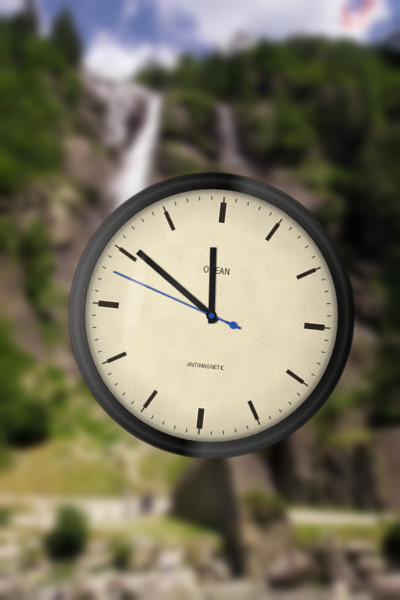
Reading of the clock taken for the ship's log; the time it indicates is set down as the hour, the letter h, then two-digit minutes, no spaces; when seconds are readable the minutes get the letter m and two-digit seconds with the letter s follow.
11h50m48s
